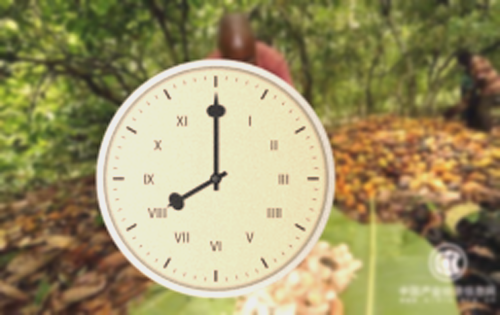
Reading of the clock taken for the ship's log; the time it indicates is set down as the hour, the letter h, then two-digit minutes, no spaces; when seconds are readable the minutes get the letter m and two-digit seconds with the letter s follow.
8h00
